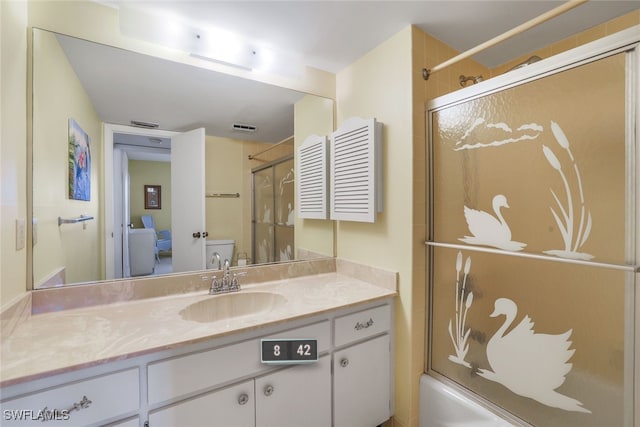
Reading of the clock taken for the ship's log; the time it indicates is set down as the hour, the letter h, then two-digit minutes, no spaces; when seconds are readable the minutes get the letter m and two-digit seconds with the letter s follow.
8h42
